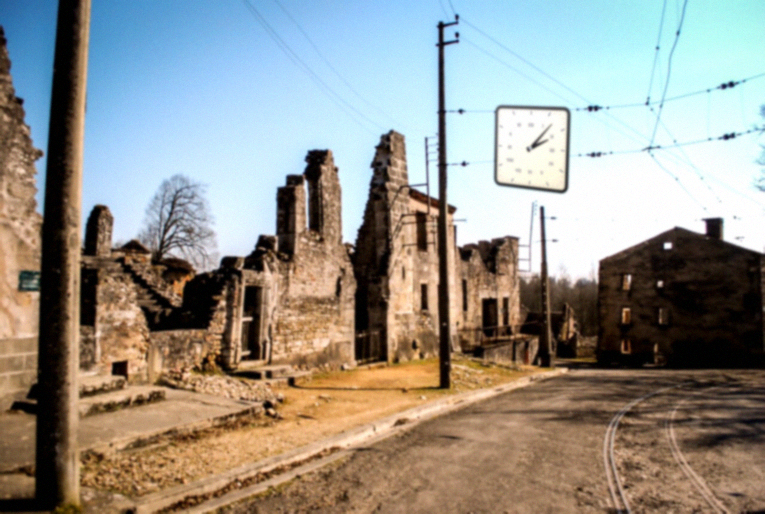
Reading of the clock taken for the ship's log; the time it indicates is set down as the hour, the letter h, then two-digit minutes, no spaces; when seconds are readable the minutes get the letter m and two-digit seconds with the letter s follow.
2h07
